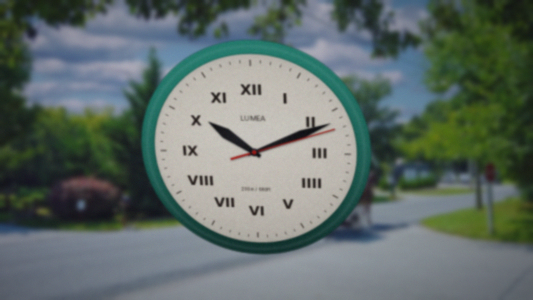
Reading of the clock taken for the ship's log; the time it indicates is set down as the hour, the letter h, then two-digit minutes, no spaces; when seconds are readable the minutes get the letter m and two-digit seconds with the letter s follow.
10h11m12s
